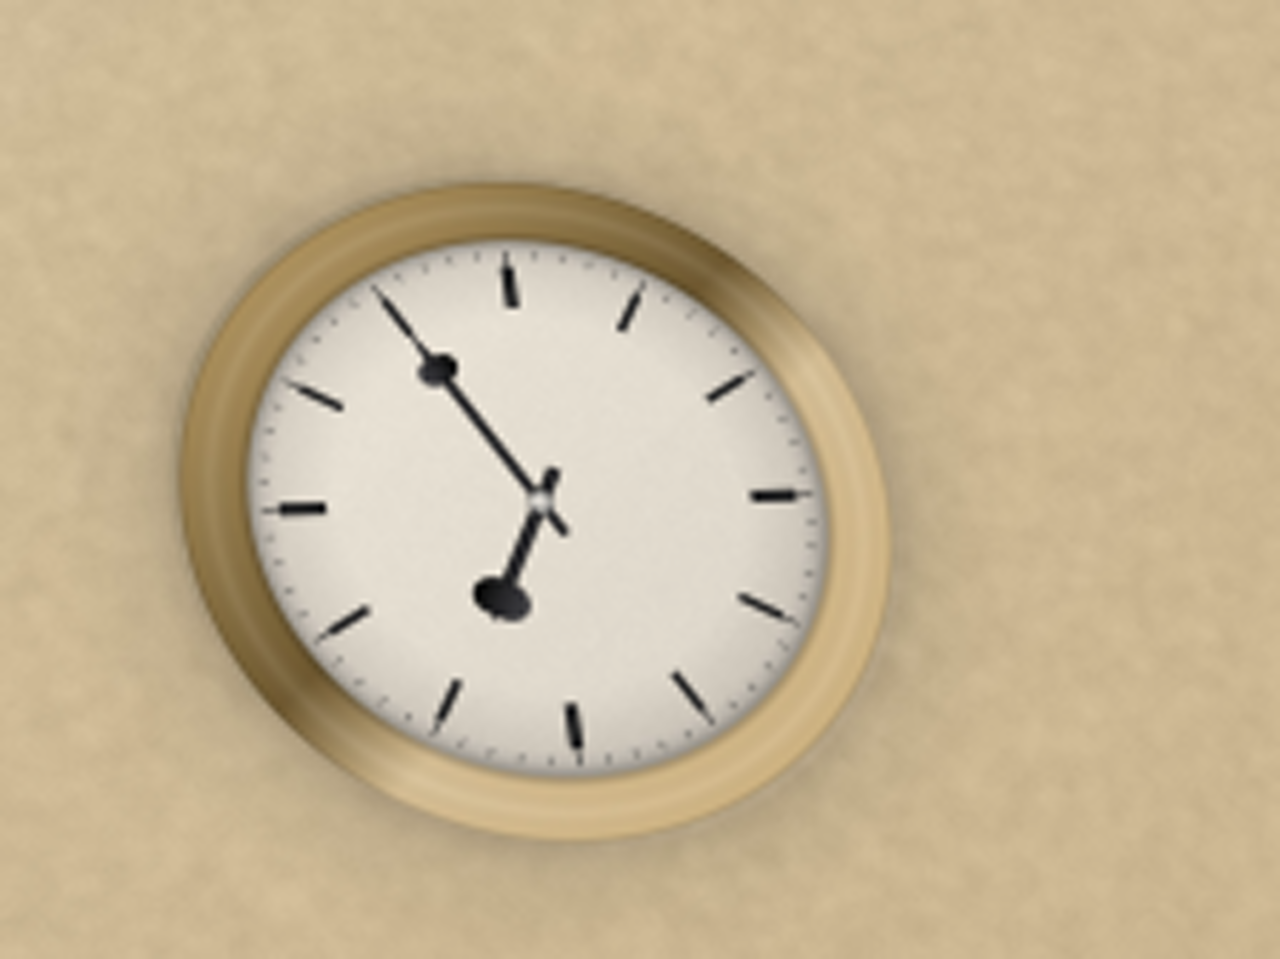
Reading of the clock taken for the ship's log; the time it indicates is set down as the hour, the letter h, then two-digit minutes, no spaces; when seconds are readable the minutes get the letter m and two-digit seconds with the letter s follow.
6h55
